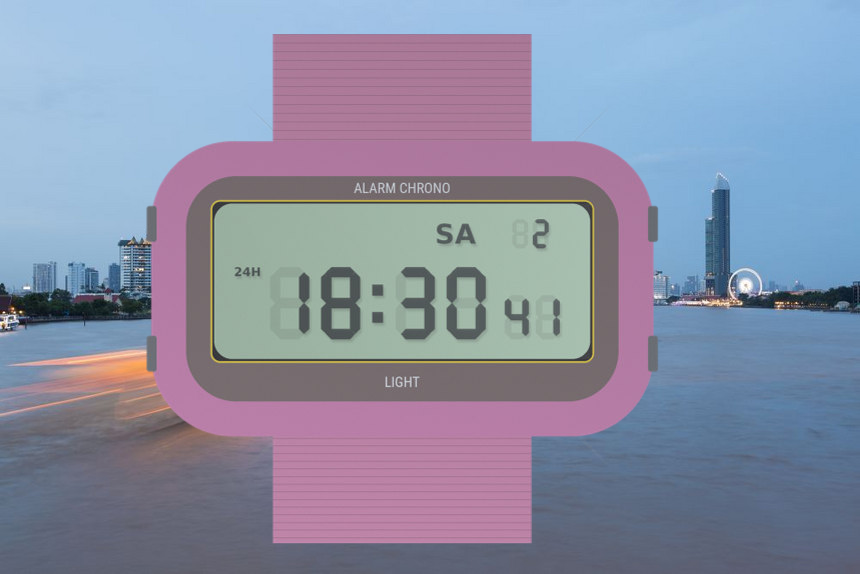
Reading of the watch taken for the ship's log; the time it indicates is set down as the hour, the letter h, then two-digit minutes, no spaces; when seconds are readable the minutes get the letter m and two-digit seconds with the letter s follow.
18h30m41s
